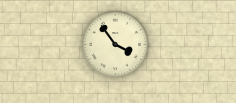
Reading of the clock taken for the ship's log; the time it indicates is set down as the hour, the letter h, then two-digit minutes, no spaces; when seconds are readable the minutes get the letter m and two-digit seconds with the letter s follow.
3h54
